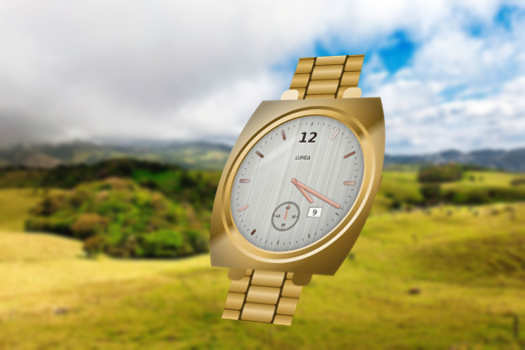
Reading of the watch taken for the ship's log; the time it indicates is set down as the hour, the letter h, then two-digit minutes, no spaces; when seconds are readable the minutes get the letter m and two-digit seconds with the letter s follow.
4h19
